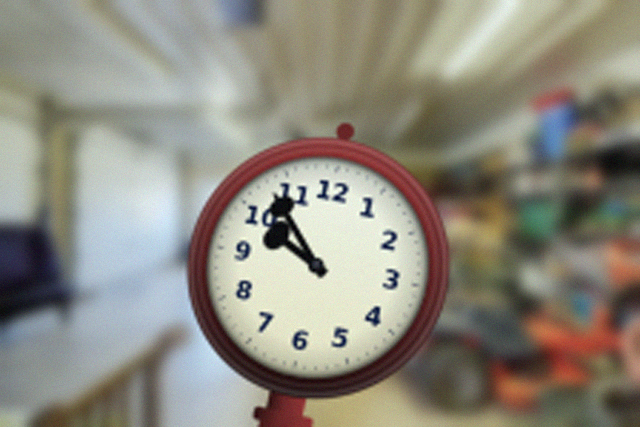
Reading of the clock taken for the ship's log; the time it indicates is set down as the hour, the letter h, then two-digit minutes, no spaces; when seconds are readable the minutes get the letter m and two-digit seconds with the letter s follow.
9h53
